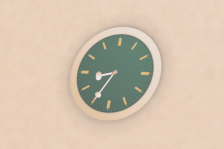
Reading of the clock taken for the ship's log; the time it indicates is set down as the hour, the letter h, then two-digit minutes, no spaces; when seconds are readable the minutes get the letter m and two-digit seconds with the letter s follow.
8h35
